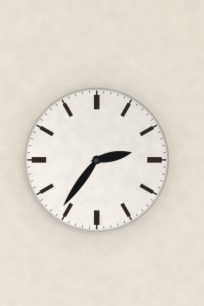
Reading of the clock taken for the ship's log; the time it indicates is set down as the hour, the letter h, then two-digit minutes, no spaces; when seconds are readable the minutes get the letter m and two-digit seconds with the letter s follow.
2h36
